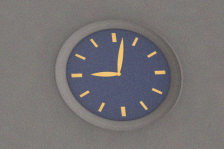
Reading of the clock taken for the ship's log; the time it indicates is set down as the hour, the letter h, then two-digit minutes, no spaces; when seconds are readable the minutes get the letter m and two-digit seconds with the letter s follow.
9h02
